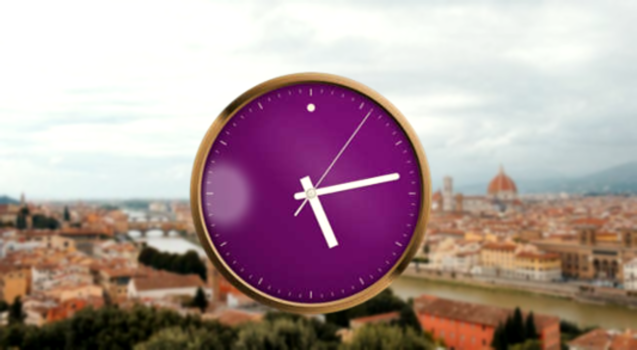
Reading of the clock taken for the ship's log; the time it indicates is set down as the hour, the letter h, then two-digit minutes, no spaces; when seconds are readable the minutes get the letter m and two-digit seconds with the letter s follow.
5h13m06s
